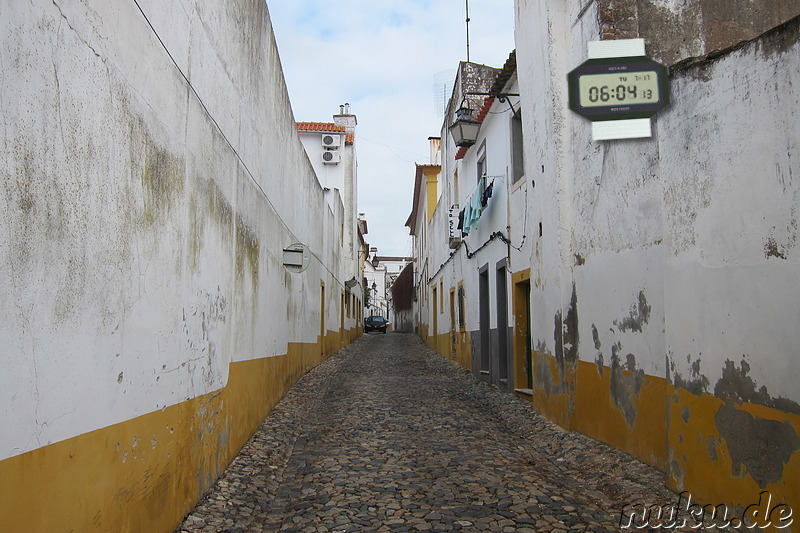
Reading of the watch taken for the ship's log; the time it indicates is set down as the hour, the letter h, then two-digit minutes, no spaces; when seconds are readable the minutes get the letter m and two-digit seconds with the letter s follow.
6h04m13s
